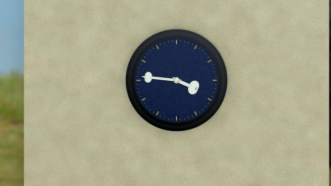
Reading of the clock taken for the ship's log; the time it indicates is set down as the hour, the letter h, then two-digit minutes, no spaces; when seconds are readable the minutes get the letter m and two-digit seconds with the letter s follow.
3h46
